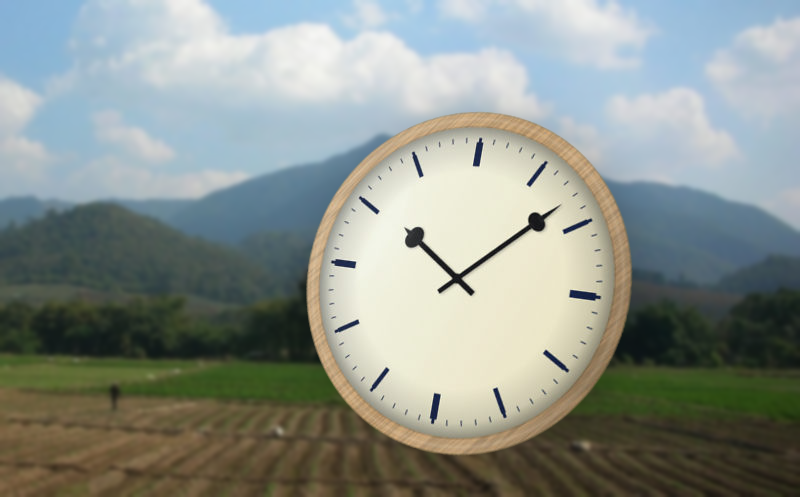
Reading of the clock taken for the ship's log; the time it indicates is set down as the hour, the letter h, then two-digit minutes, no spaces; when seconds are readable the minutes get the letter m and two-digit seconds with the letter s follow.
10h08
